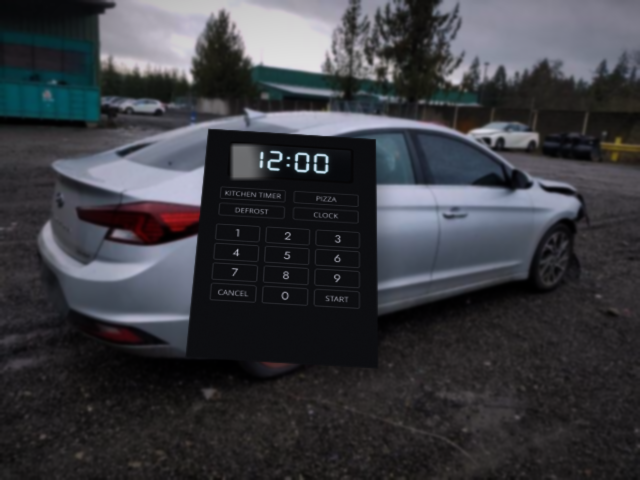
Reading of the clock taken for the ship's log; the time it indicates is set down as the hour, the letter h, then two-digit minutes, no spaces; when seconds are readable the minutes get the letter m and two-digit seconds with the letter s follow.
12h00
